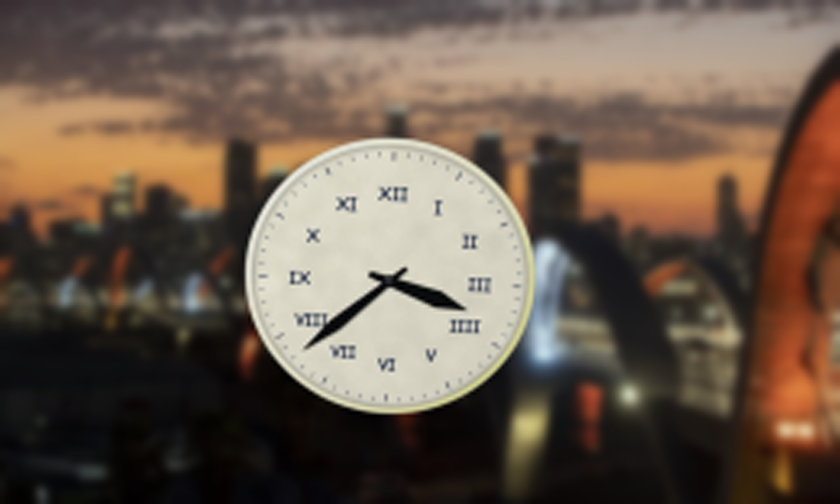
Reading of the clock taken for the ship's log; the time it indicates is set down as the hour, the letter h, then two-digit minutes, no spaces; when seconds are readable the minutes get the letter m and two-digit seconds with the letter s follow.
3h38
